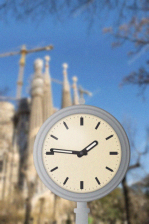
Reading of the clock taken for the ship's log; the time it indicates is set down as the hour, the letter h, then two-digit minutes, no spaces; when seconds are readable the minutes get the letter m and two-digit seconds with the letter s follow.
1h46
